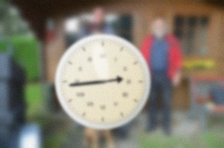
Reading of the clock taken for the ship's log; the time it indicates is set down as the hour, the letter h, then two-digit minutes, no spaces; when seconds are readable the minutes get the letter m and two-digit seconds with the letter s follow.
2h44
